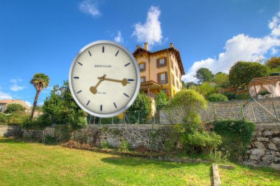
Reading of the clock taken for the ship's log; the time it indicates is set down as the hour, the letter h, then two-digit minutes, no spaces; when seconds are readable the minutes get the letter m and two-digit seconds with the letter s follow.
7h16
